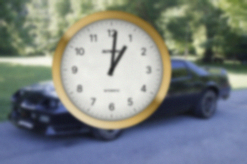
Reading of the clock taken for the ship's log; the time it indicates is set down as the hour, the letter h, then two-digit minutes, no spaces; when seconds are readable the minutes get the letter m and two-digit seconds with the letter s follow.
1h01
